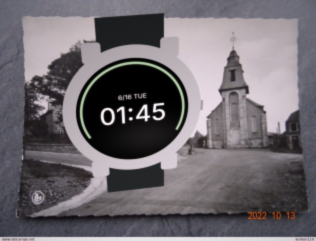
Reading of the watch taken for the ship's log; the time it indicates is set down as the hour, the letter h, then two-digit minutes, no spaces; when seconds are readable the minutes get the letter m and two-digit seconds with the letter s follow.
1h45
